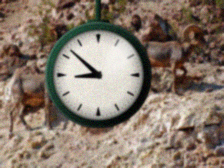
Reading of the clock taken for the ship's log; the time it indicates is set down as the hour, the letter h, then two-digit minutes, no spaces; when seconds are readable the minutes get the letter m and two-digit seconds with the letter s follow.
8h52
